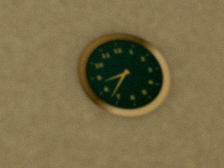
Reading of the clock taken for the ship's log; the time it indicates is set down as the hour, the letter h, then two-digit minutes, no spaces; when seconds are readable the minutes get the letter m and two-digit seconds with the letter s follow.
8h37
